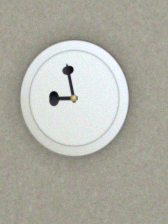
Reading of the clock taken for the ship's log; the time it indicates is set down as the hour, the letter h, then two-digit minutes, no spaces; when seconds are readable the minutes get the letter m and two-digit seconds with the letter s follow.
8h58
